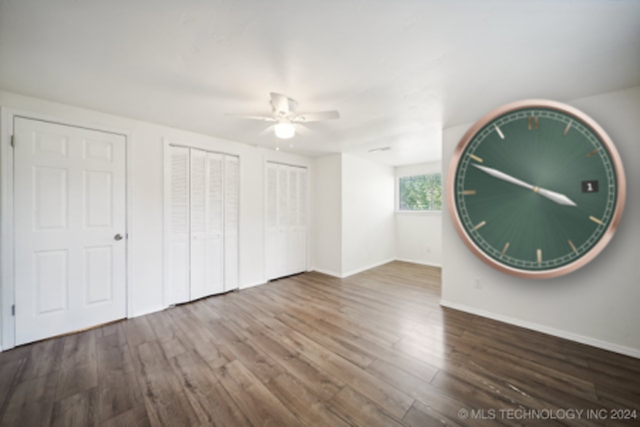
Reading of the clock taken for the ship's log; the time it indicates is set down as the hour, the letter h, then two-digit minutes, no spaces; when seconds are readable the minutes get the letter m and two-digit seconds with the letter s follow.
3h49
